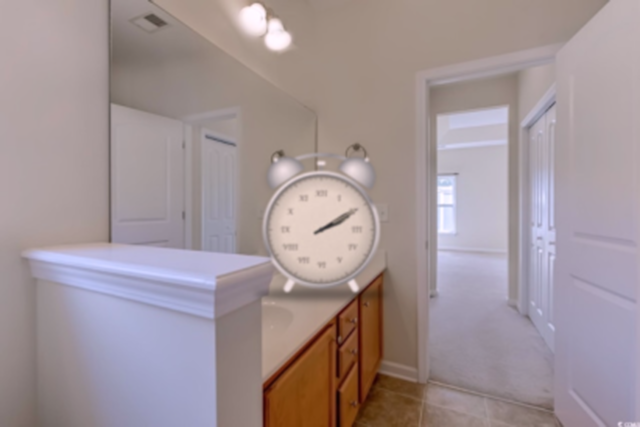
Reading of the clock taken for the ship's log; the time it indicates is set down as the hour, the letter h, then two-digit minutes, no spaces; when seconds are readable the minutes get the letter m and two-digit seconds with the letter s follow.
2h10
